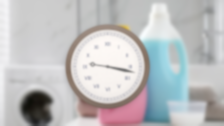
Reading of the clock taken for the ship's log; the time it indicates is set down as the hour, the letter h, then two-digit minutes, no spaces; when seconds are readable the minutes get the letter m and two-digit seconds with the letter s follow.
9h17
